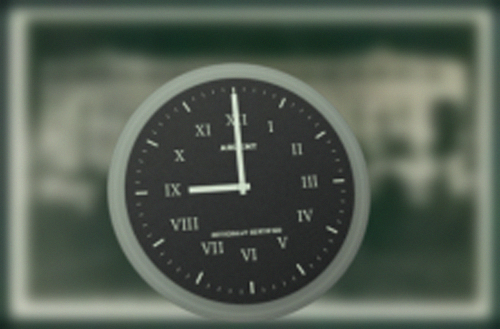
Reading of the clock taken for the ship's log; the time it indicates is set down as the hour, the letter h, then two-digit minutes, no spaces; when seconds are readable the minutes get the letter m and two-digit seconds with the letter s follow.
9h00
